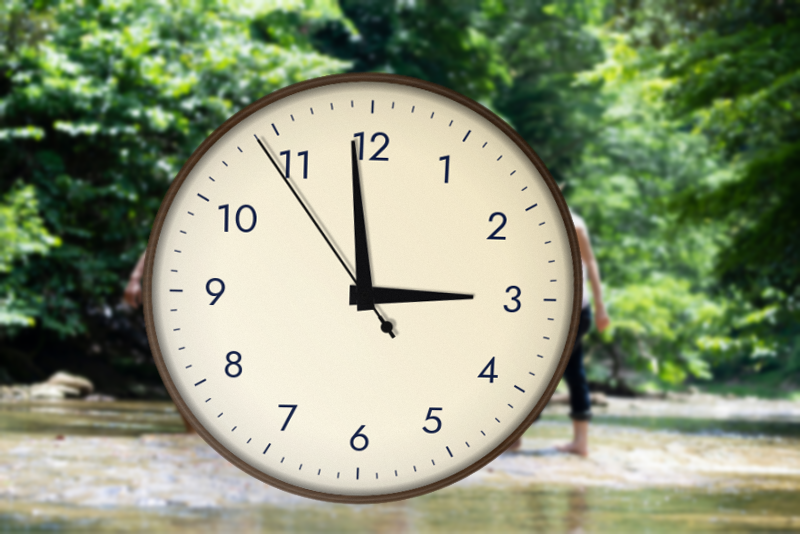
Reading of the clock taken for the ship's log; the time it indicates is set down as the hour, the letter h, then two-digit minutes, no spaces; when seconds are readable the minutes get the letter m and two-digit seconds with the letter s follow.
2h58m54s
